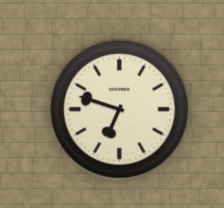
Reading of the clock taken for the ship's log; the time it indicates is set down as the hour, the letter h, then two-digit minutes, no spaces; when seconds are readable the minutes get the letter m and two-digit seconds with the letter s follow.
6h48
